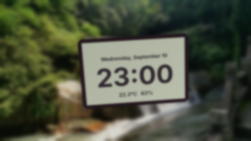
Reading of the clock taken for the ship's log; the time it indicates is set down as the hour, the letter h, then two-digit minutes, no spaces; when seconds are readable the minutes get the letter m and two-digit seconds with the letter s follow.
23h00
